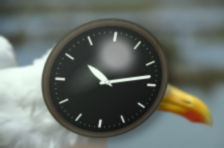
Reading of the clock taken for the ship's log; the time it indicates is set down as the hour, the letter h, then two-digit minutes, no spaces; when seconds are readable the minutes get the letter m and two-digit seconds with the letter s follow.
10h13
